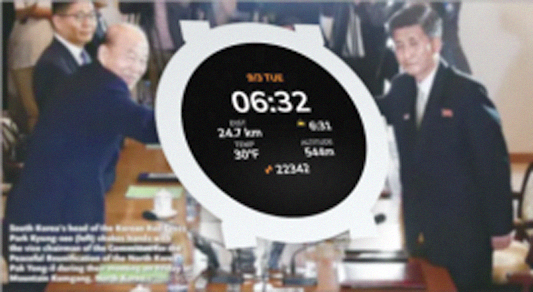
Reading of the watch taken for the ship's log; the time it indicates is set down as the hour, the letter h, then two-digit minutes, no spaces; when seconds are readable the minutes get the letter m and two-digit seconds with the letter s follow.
6h32
